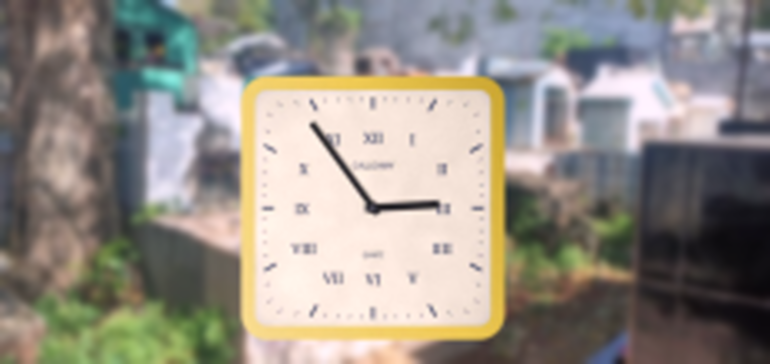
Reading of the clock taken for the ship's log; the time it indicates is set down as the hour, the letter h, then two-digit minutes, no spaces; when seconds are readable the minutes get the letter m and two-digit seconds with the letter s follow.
2h54
